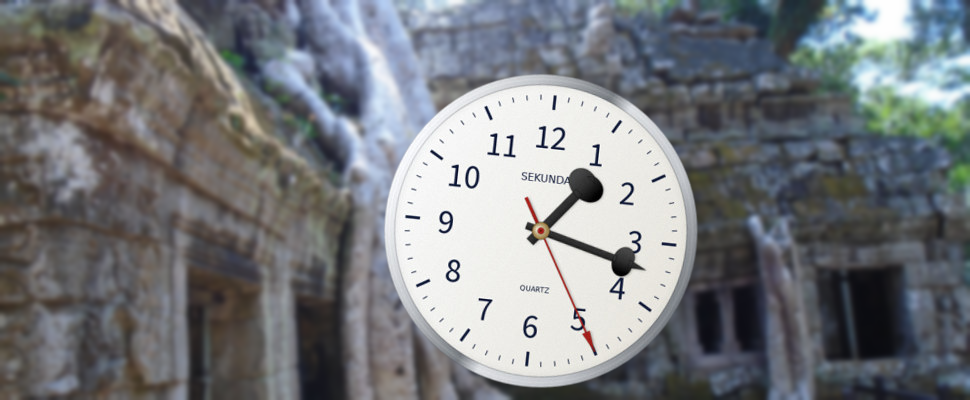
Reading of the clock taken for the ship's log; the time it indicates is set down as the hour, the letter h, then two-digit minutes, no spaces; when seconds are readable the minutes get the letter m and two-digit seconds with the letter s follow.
1h17m25s
